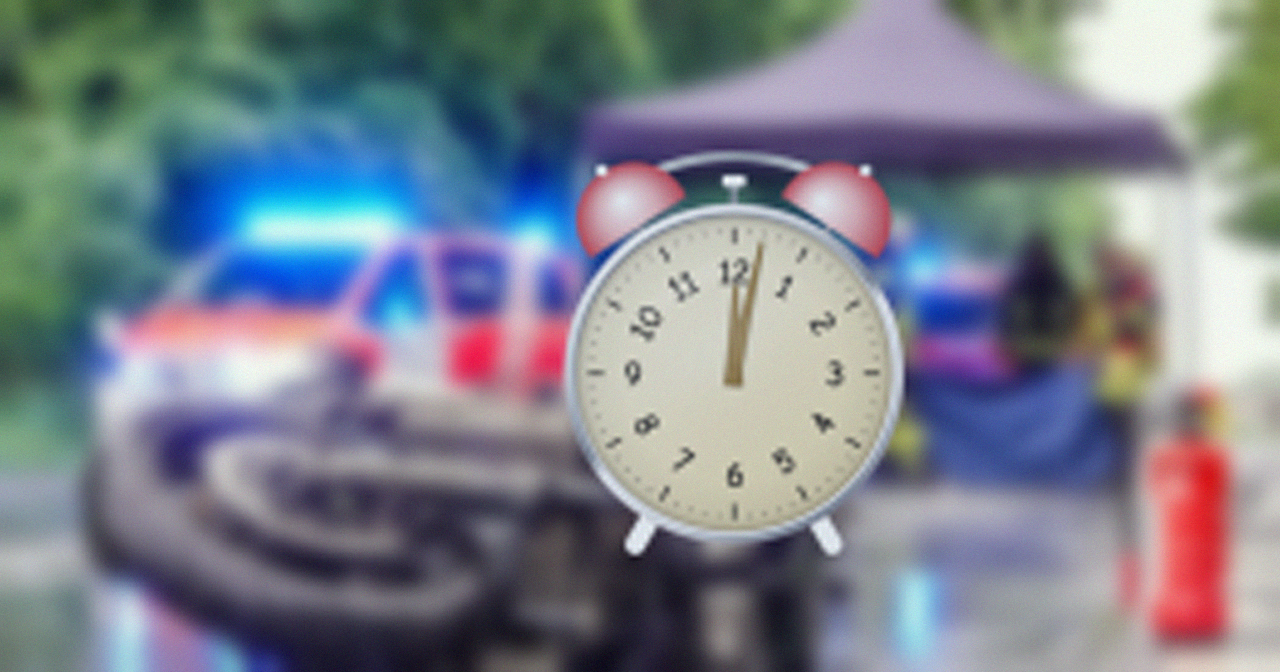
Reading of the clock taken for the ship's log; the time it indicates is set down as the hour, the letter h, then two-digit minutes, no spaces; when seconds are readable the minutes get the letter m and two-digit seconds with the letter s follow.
12h02
